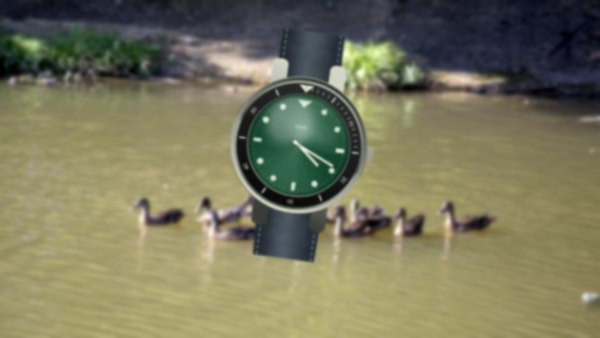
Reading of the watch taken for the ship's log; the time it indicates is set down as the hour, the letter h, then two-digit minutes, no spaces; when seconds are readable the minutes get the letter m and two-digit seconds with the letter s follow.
4h19
